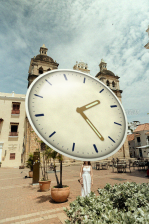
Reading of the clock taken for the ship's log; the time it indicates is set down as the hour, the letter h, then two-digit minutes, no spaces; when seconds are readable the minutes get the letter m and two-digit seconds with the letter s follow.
2h27
